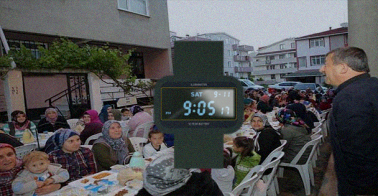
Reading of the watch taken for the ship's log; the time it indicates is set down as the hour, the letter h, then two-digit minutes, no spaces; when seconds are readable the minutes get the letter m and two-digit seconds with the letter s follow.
9h05m17s
